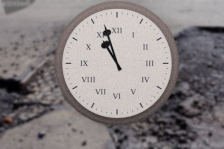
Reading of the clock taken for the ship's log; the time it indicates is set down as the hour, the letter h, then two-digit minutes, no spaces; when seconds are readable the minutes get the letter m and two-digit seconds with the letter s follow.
10h57
